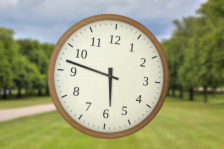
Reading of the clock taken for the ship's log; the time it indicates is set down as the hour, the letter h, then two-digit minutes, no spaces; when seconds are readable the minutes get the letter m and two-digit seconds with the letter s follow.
5h47
